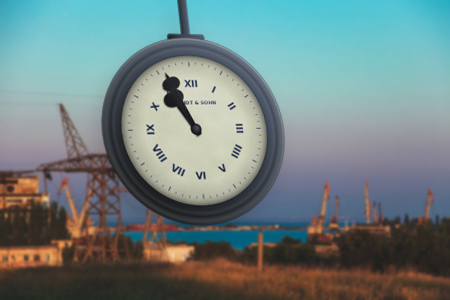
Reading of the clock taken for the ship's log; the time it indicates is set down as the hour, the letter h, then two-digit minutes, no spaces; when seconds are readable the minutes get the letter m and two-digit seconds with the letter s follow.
10h56
